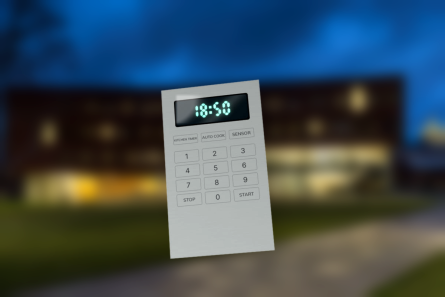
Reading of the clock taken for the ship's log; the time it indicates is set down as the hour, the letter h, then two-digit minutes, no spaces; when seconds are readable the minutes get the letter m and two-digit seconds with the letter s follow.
18h50
